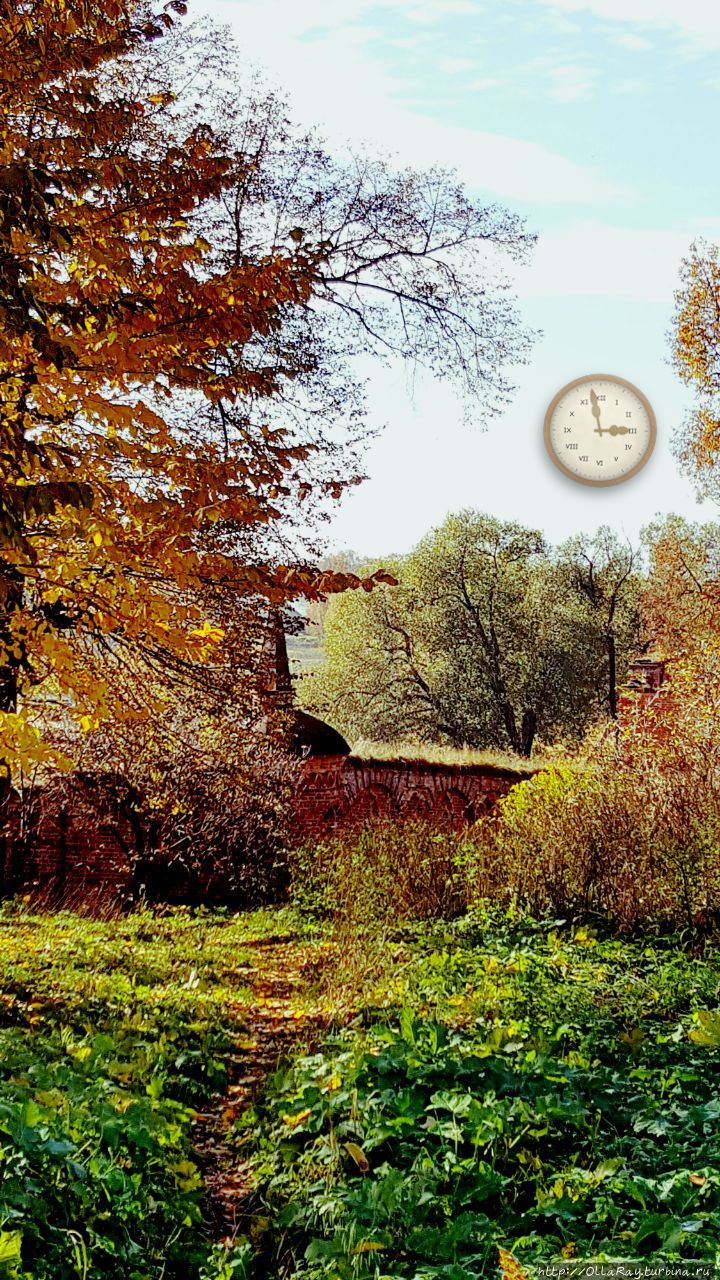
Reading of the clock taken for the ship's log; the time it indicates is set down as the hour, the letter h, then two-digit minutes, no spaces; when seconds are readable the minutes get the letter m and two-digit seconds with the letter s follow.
2h58
